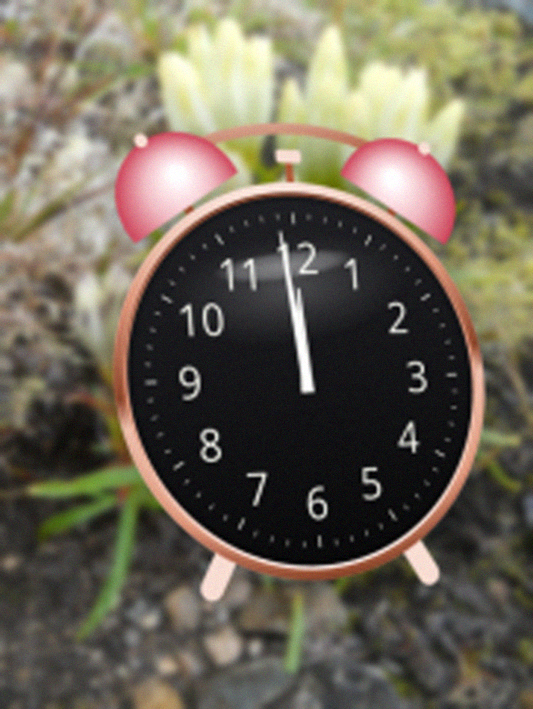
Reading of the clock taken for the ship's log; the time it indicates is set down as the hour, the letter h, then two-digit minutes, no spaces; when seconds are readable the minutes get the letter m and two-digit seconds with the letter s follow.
11h59
